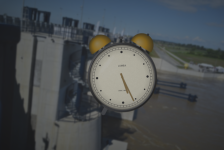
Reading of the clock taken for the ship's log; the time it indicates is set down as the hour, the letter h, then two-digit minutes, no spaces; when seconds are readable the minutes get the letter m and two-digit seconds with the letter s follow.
5h26
